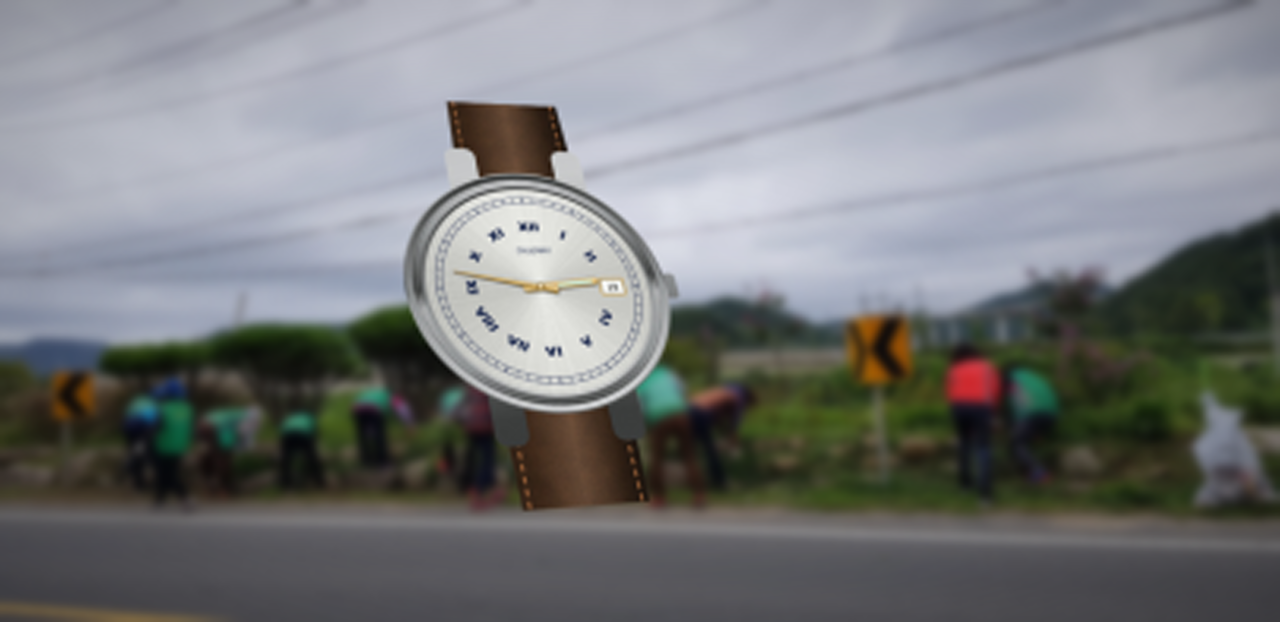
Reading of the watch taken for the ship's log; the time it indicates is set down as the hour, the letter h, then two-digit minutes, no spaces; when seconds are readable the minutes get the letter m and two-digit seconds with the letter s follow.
2h47
